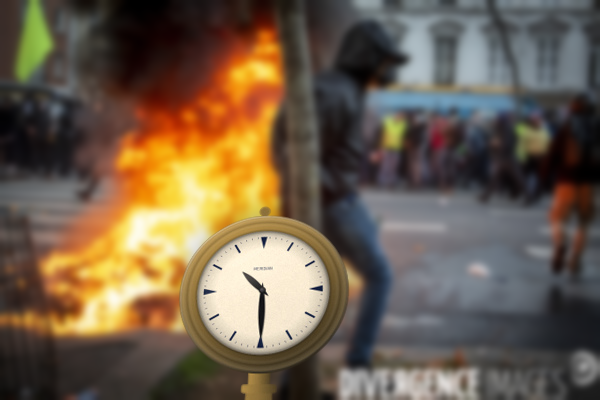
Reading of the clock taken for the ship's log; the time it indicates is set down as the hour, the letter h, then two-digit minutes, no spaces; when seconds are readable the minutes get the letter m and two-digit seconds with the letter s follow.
10h30
